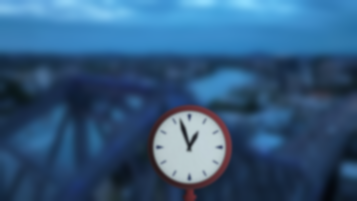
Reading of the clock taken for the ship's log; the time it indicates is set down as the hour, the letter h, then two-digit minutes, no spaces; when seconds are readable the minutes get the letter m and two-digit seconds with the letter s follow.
12h57
